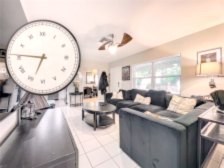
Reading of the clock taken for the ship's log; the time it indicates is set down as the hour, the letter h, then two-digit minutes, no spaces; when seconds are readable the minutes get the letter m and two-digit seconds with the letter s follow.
6h46
